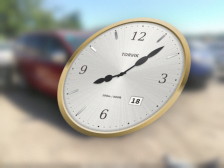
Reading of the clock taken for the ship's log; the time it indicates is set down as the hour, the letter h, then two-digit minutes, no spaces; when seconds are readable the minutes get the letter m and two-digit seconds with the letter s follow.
8h07
